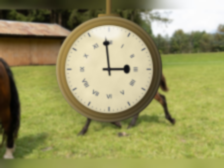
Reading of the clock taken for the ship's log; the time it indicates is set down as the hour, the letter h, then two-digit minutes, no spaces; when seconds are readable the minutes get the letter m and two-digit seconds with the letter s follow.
2h59
